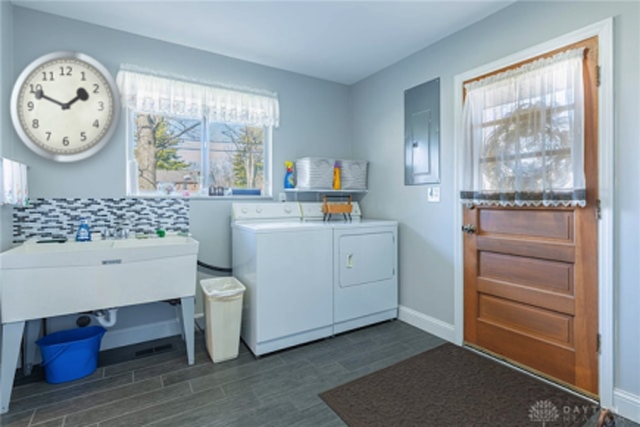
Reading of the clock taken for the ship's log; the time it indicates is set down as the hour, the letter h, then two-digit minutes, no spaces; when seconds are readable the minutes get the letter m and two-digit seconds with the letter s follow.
1h49
